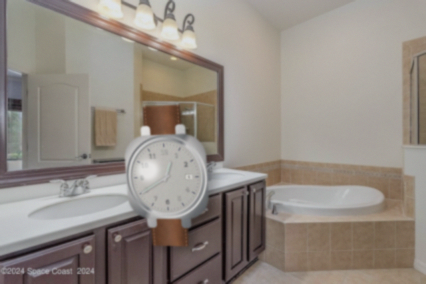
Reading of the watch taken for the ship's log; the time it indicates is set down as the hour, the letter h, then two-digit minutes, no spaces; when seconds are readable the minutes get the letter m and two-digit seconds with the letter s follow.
12h40
